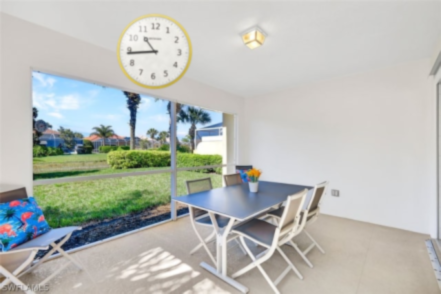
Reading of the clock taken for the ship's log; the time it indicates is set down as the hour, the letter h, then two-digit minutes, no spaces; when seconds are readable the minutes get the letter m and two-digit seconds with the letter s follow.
10h44
